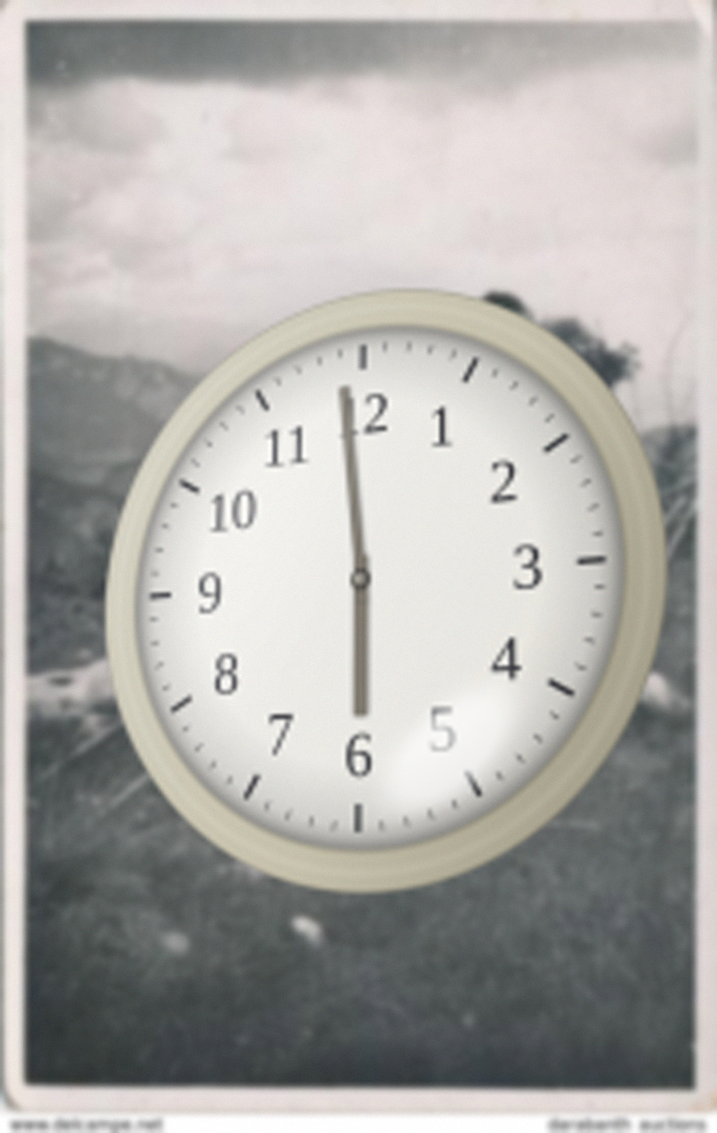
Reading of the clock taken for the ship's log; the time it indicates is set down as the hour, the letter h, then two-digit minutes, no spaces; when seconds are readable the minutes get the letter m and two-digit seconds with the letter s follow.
5h59
